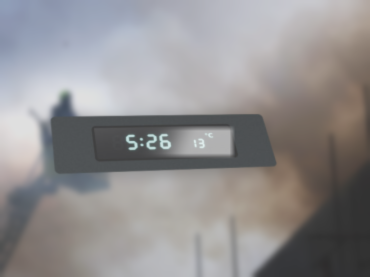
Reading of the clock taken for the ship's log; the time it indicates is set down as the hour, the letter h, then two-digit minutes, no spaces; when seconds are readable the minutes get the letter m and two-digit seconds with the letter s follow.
5h26
